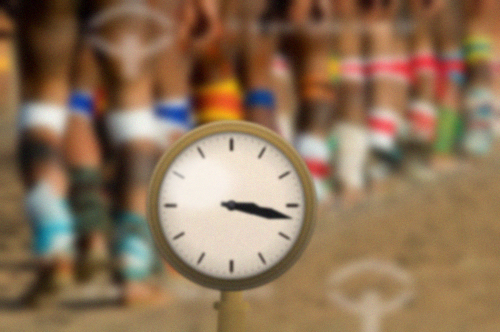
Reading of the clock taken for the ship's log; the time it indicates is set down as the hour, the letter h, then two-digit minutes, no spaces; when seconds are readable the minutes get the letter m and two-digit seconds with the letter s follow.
3h17
